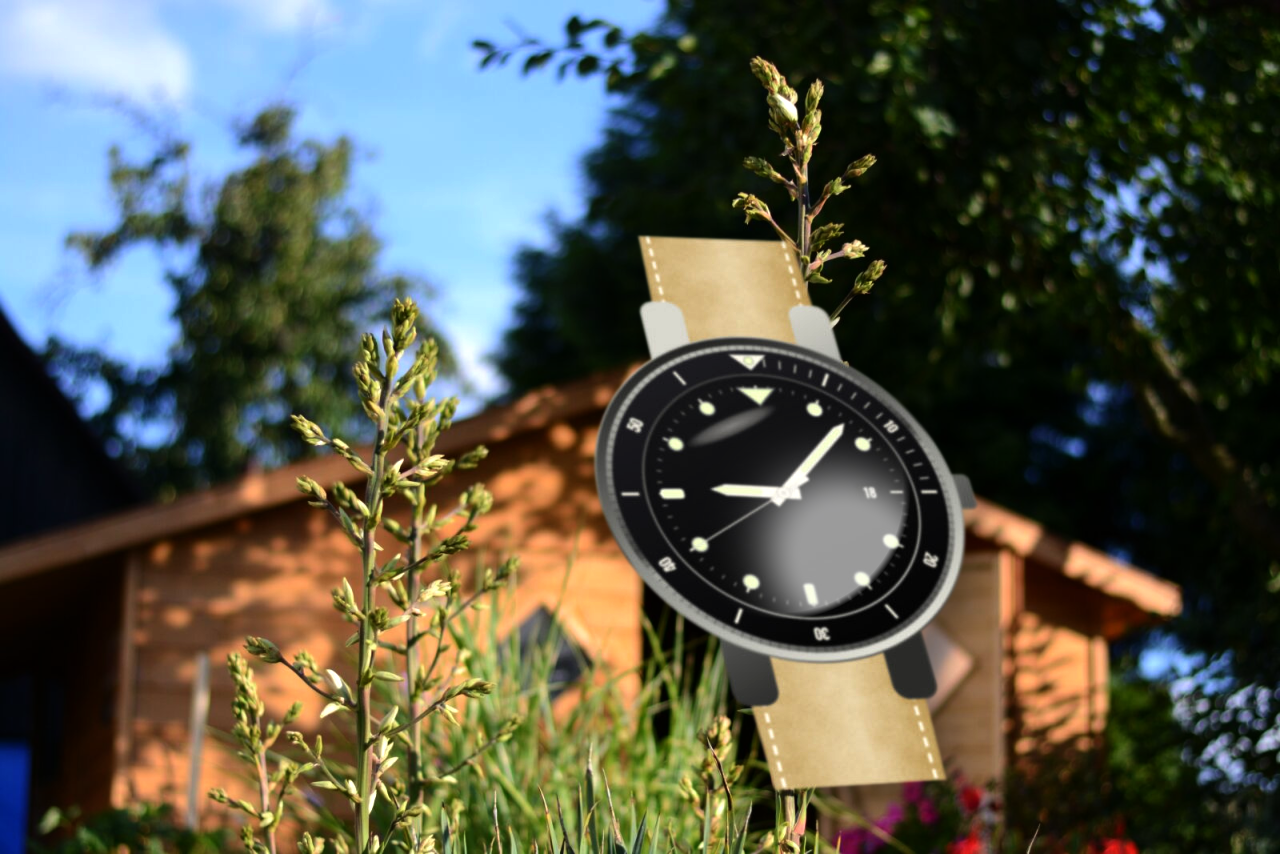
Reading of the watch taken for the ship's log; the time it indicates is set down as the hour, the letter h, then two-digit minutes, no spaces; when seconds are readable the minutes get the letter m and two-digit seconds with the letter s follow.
9h07m40s
